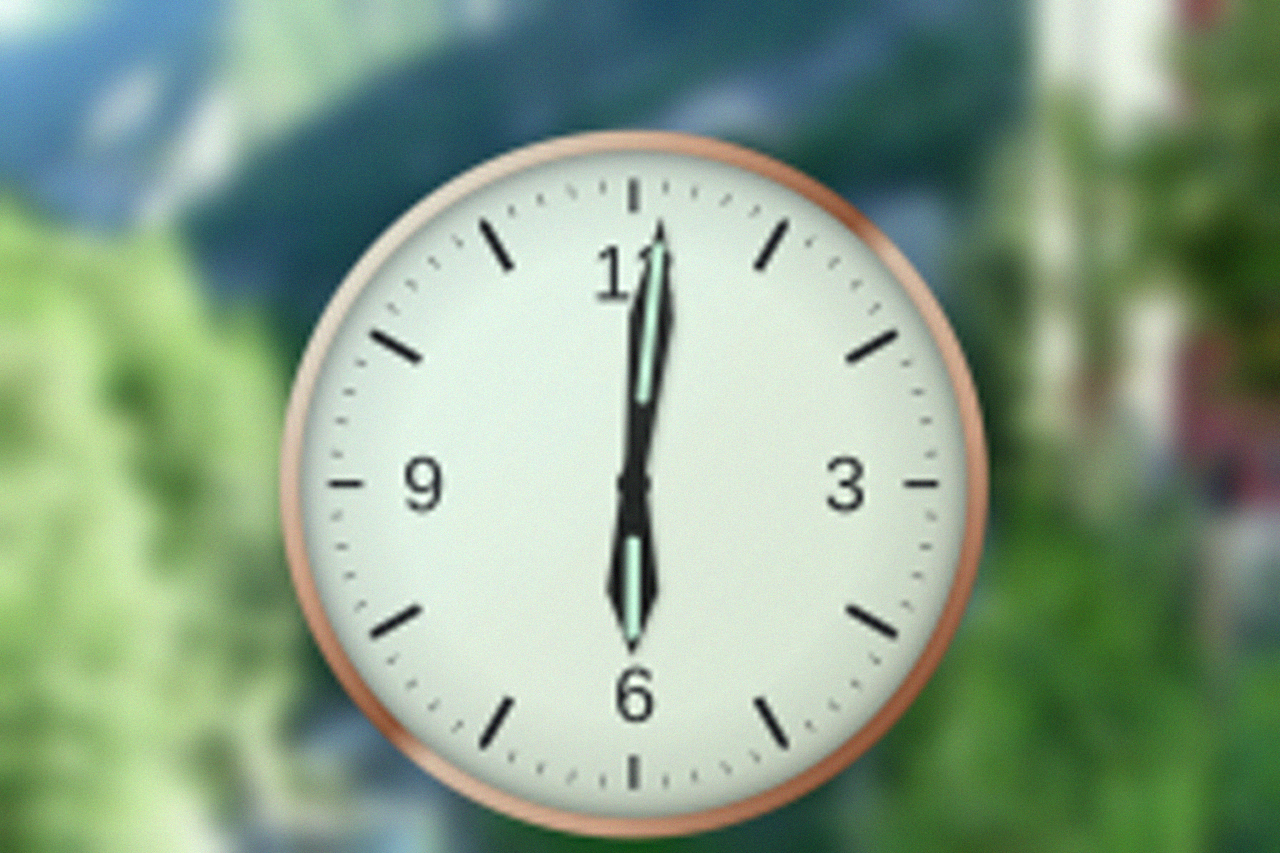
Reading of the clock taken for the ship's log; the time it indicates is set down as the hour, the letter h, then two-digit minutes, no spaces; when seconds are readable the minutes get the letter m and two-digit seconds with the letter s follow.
6h01
